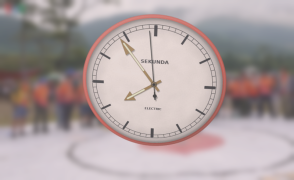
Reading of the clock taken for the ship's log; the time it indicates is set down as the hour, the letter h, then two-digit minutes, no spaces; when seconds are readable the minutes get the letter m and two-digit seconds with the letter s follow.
7h53m59s
